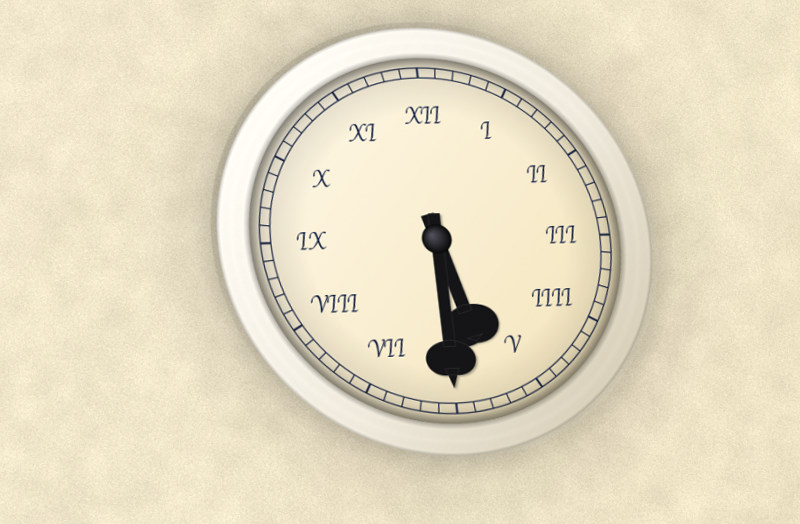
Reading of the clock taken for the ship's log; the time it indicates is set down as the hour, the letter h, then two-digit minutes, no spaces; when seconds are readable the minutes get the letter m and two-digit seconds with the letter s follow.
5h30
